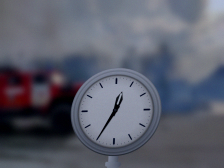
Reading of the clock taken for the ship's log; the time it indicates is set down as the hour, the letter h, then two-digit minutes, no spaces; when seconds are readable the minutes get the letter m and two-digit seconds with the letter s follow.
12h35
